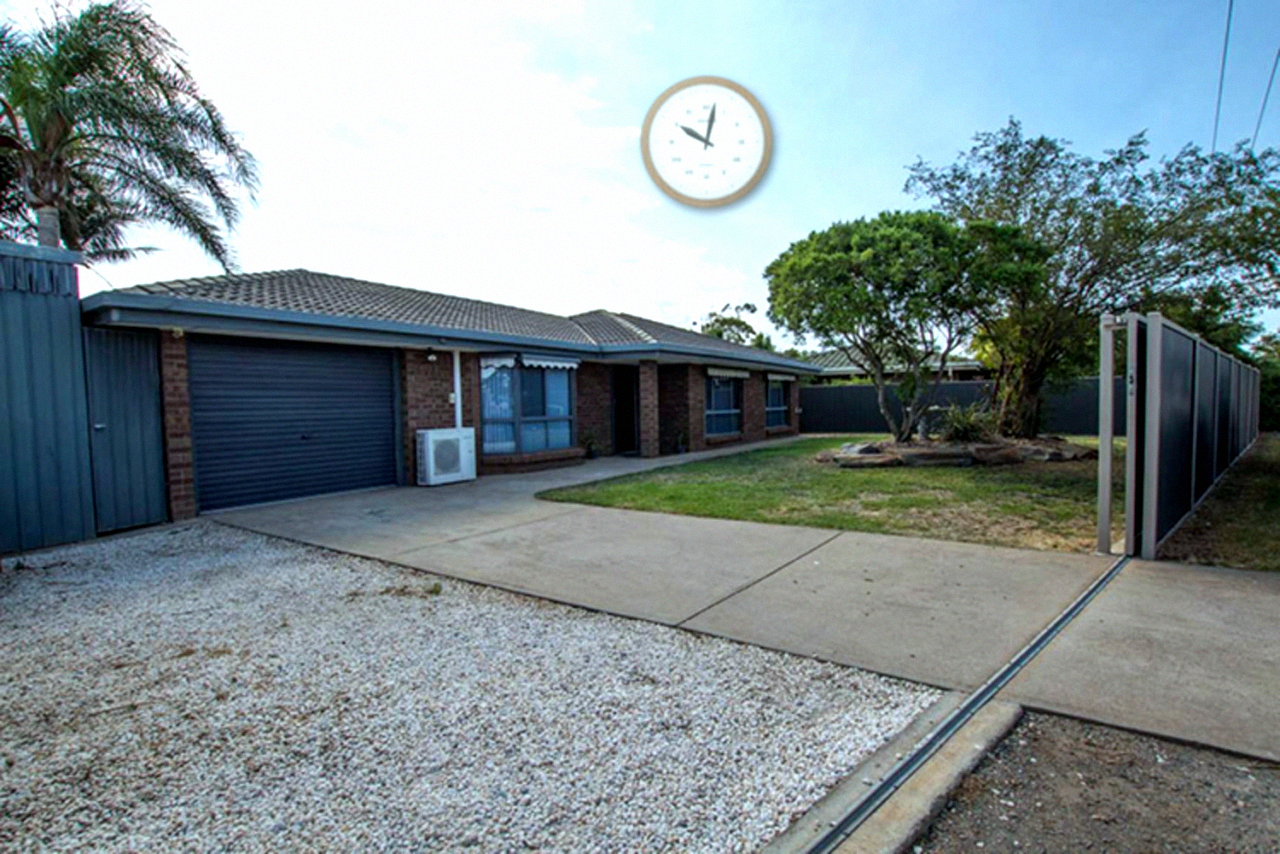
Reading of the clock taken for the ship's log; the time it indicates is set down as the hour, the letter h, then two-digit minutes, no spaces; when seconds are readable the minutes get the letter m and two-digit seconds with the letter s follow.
10h02
